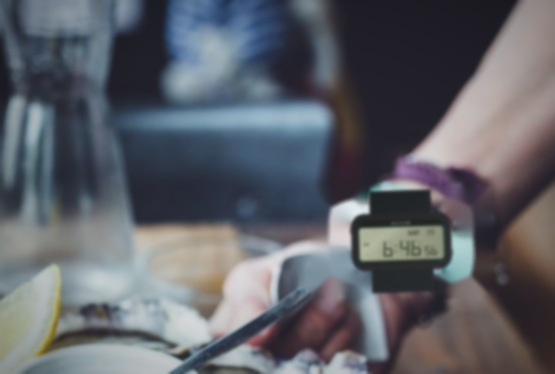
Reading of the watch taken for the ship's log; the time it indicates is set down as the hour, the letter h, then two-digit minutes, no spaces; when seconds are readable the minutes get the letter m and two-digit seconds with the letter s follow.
6h46
